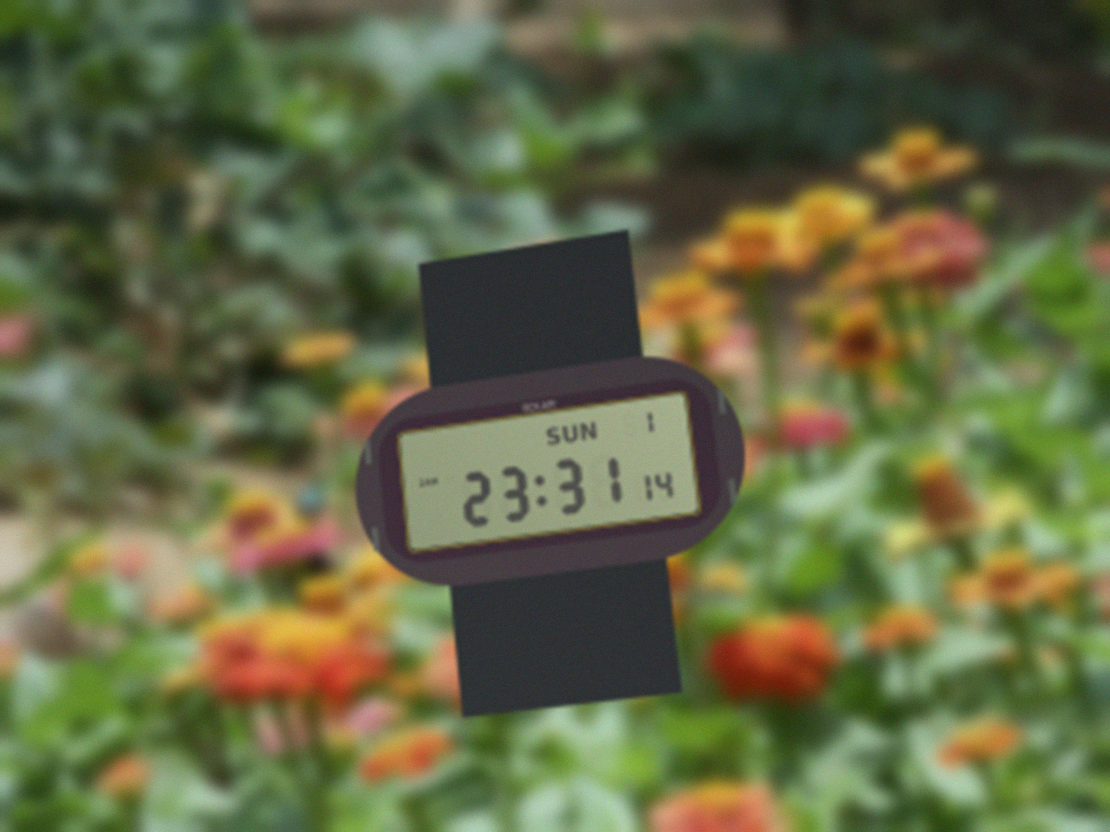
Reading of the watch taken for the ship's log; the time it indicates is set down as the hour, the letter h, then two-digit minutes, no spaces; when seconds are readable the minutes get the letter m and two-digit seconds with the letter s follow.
23h31m14s
